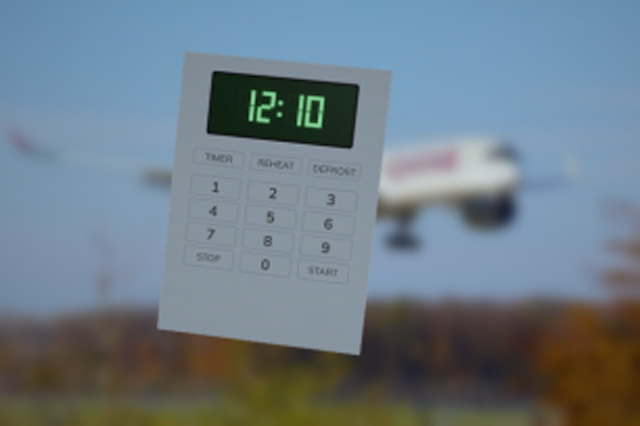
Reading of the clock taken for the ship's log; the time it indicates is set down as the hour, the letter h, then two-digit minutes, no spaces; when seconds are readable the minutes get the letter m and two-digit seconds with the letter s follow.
12h10
